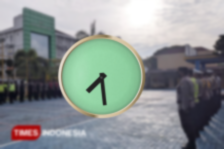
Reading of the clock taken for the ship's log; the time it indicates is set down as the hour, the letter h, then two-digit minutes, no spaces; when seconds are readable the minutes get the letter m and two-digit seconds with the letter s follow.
7h29
